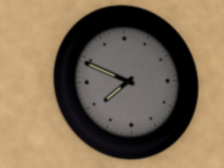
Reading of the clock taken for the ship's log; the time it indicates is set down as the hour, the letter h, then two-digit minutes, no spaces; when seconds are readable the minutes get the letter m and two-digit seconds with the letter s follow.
7h49
